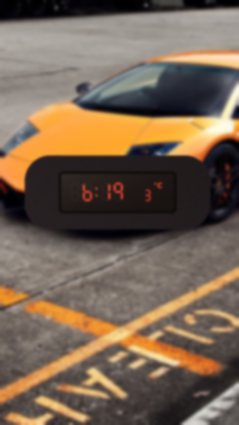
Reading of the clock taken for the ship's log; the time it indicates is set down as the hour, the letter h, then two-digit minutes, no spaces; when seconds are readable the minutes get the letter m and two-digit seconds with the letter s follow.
6h19
